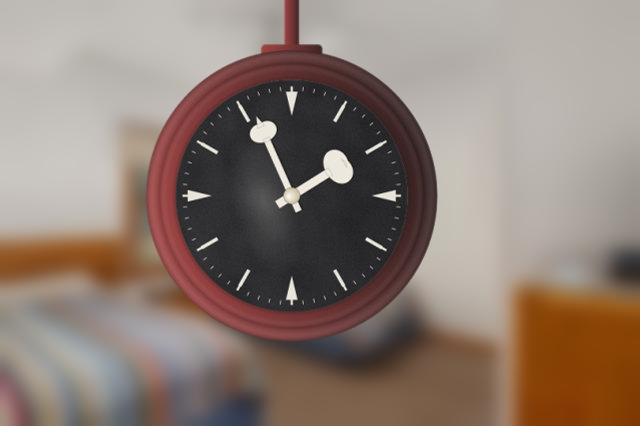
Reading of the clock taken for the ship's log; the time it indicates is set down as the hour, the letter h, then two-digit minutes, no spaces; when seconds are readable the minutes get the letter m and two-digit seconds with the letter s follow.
1h56
